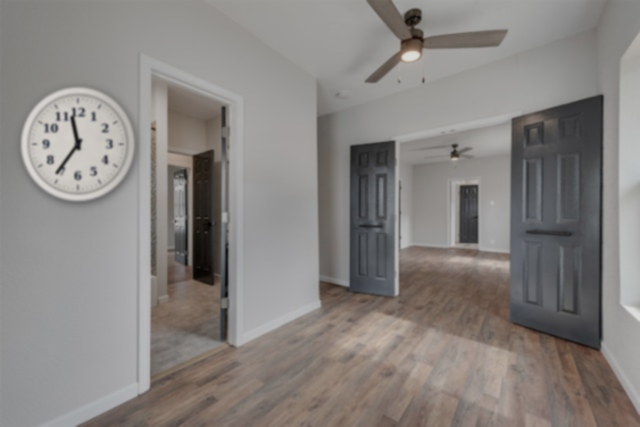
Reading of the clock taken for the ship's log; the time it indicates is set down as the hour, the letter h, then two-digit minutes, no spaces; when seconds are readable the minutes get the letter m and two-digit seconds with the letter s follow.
11h36
